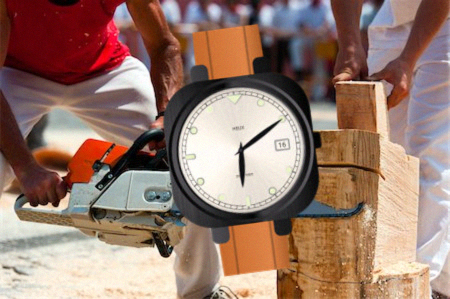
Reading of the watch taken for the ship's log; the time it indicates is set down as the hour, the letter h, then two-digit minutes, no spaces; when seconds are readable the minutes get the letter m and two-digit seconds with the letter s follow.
6h10
